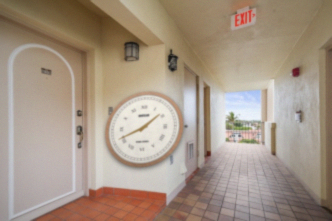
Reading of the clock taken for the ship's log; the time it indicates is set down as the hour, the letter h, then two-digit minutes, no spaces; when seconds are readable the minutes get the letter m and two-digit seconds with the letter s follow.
1h41
